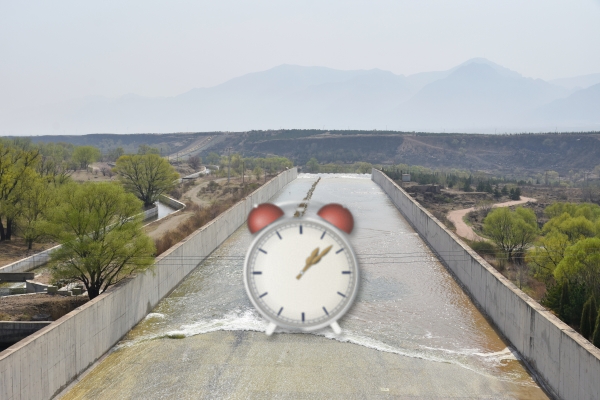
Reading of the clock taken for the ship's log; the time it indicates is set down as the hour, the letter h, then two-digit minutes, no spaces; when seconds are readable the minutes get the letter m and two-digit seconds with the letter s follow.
1h08
